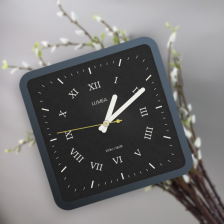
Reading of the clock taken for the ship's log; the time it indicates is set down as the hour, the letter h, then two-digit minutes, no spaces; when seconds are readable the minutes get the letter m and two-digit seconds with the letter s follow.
1h10m46s
